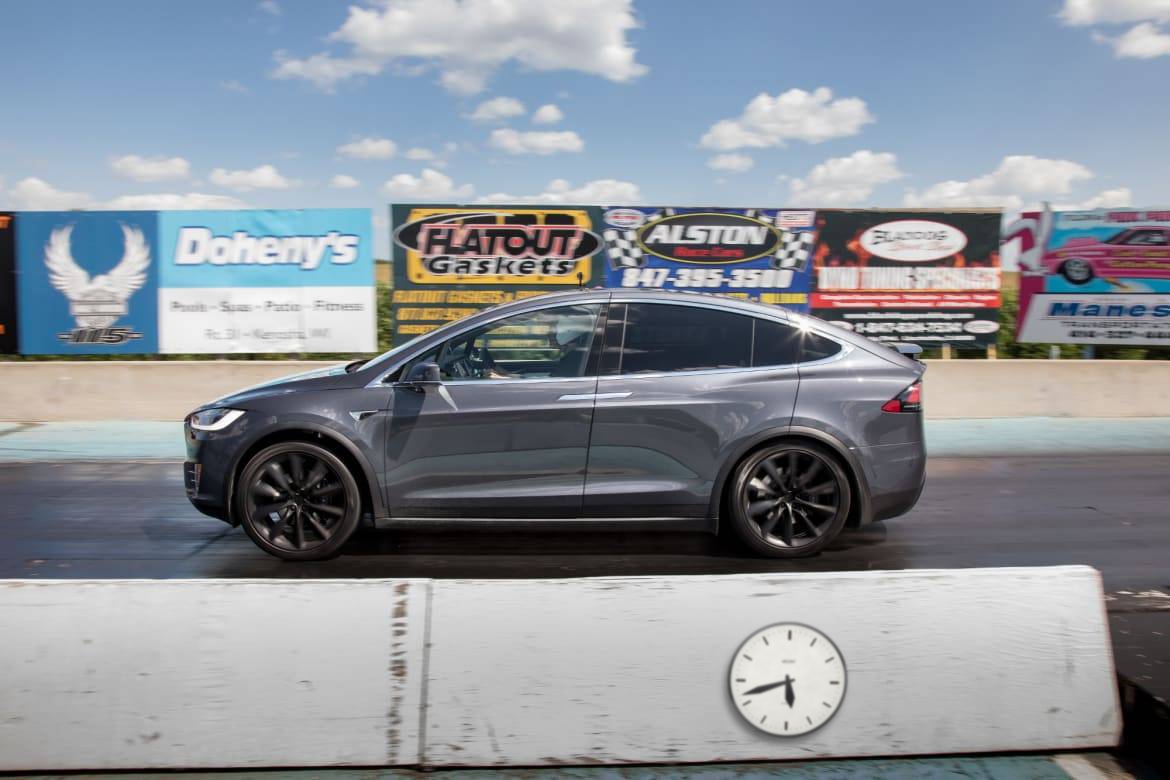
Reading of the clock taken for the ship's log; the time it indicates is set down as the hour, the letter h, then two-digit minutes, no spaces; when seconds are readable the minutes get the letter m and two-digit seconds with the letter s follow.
5h42
